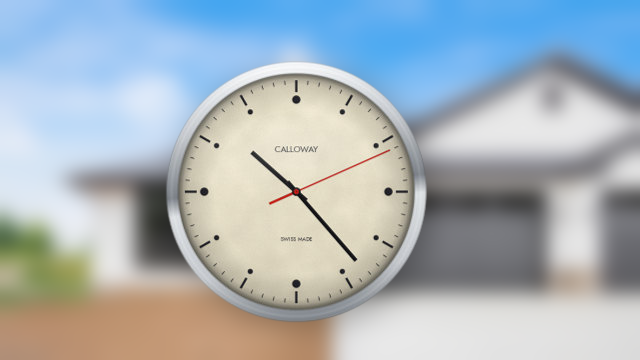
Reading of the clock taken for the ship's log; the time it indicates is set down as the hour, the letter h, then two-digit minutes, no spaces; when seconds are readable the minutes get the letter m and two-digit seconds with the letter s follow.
10h23m11s
